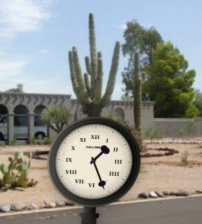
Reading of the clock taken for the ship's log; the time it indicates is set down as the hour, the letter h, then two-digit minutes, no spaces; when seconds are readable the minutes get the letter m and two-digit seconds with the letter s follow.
1h26
